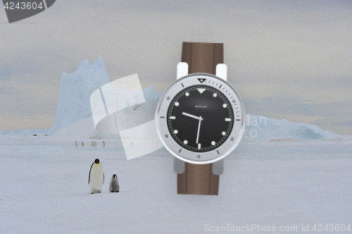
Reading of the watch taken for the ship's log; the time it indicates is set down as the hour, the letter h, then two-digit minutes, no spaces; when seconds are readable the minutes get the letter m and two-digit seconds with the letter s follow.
9h31
